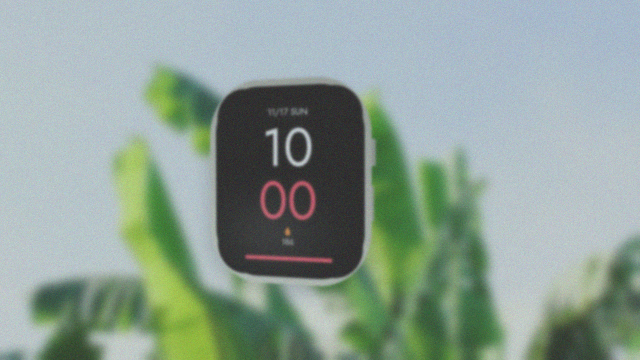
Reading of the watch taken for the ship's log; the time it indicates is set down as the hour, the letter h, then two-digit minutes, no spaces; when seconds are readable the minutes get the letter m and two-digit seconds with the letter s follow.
10h00
